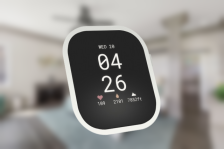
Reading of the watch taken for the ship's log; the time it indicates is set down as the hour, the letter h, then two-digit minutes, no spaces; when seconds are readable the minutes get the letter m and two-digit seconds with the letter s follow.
4h26
